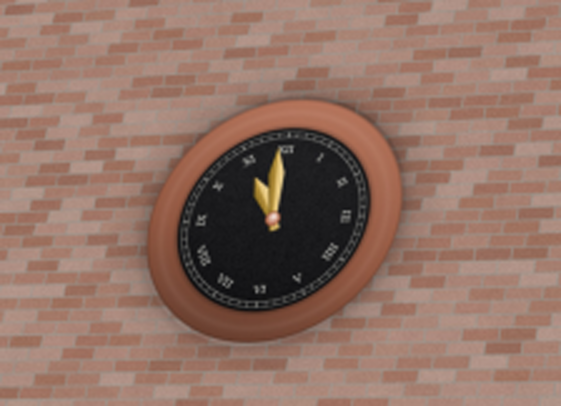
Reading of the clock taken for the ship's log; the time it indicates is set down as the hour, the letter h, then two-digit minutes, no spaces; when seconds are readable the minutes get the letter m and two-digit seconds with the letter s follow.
10h59
